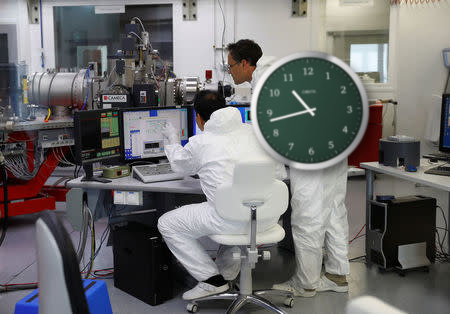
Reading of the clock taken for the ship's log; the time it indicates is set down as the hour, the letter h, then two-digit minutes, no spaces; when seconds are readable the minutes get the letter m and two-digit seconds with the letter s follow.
10h43
